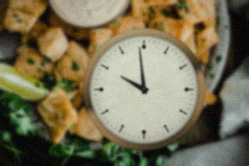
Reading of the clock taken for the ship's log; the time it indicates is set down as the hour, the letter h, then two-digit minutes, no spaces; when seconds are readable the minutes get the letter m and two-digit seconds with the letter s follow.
9h59
